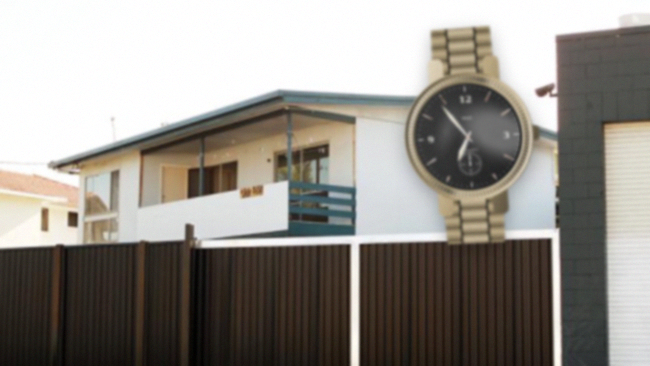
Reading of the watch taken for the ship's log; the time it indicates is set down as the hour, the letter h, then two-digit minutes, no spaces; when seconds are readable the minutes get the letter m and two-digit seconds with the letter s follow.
6h54
